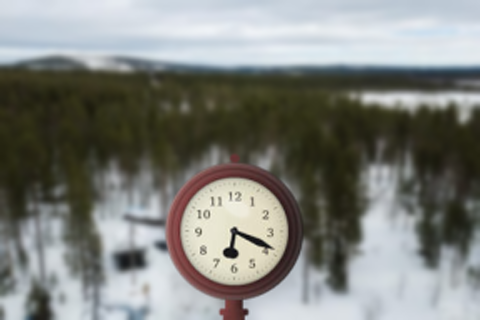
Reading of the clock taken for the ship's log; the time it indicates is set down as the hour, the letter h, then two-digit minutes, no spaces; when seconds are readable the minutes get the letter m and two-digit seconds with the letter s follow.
6h19
